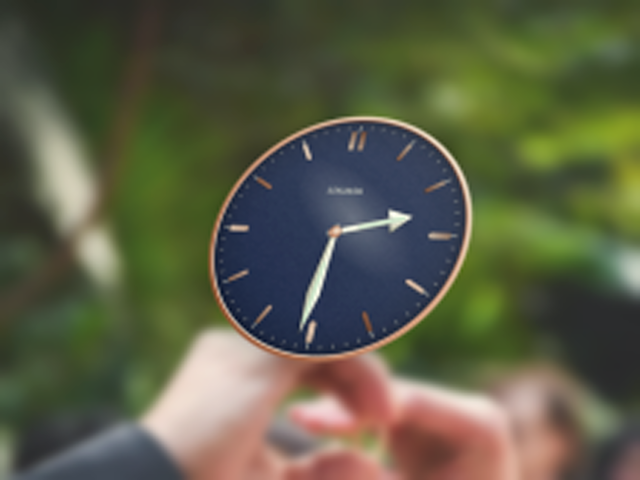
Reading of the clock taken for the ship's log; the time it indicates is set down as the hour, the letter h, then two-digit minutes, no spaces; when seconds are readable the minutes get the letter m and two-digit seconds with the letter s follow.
2h31
